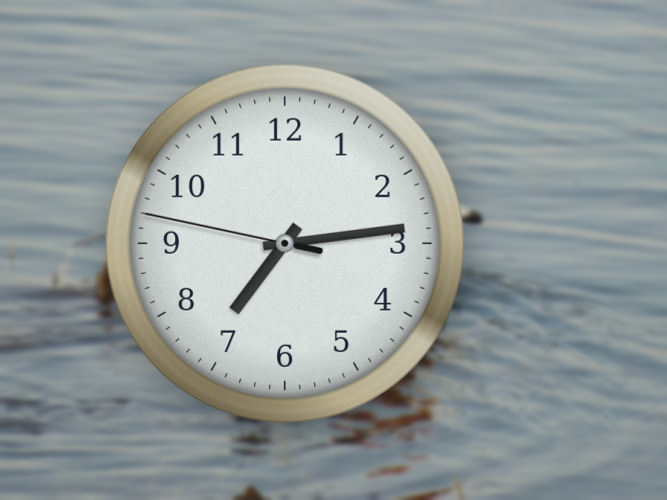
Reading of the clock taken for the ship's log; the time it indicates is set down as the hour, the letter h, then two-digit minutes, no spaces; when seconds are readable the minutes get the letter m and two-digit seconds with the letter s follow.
7h13m47s
